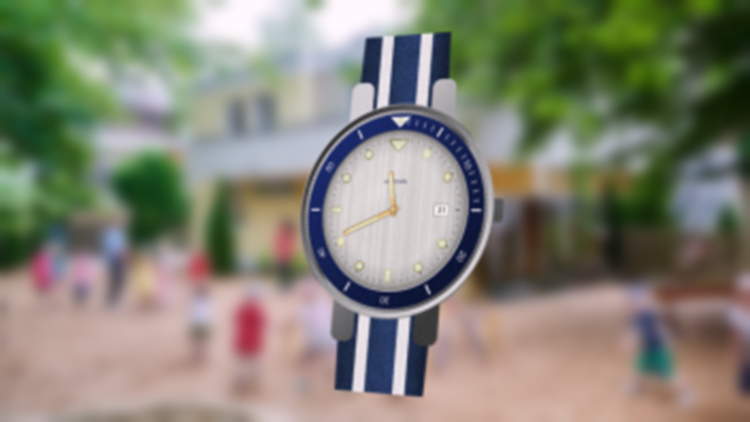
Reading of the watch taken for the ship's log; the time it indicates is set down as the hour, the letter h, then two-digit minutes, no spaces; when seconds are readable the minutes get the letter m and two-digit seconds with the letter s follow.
11h41
